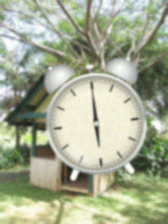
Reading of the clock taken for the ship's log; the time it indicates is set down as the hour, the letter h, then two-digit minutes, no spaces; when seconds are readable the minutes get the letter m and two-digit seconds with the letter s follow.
6h00
